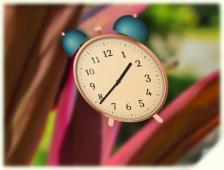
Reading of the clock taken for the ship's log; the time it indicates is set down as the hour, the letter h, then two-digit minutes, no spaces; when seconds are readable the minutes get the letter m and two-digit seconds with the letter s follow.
1h39
